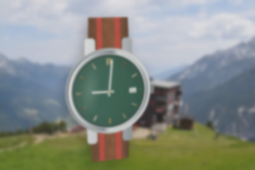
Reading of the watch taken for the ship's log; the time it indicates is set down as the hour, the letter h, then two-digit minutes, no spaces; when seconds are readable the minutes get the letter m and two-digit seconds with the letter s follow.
9h01
